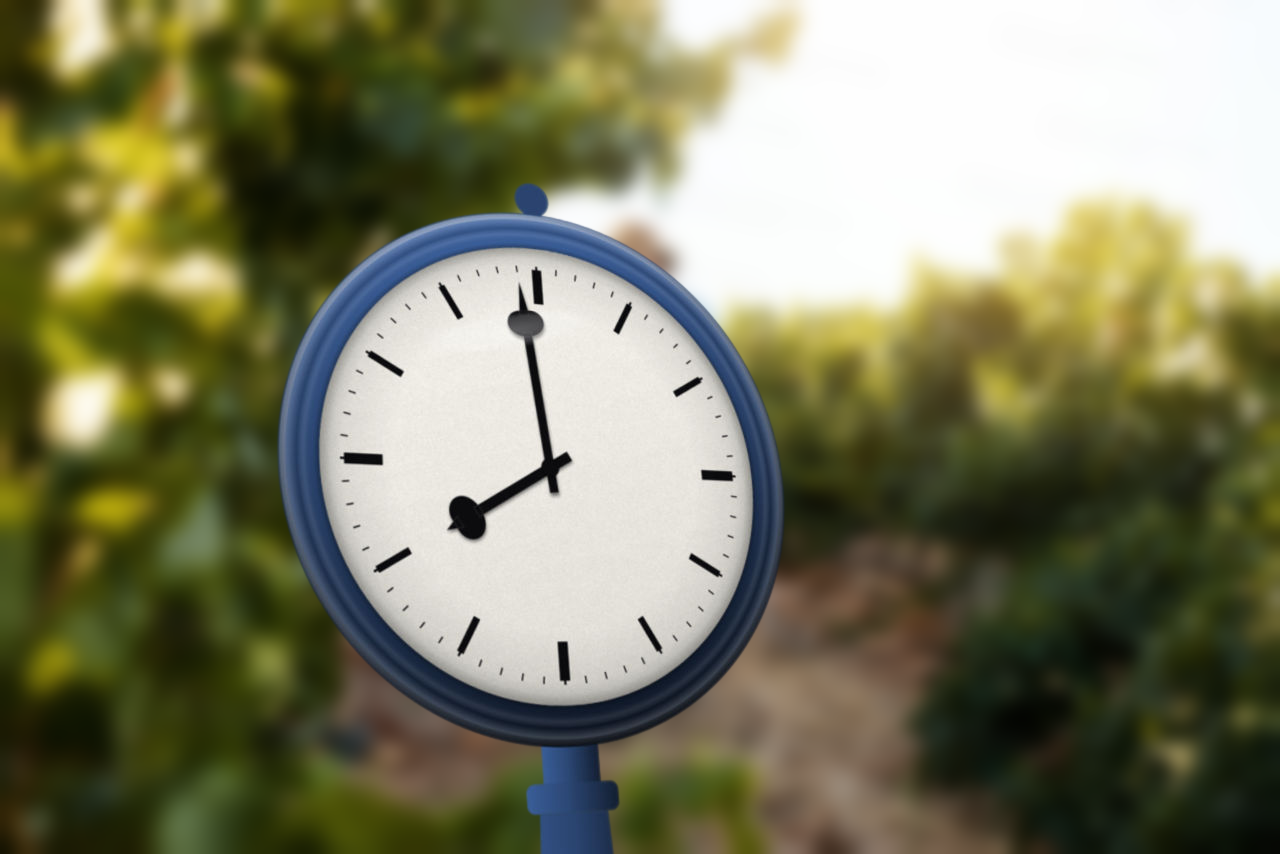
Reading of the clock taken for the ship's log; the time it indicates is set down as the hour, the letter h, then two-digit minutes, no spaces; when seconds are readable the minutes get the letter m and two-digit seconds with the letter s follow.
7h59
